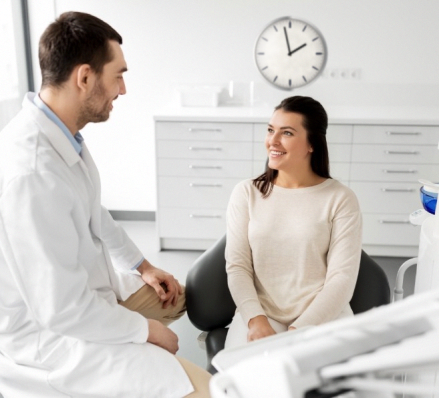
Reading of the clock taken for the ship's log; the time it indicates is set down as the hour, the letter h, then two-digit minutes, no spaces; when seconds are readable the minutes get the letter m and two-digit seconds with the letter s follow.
1h58
